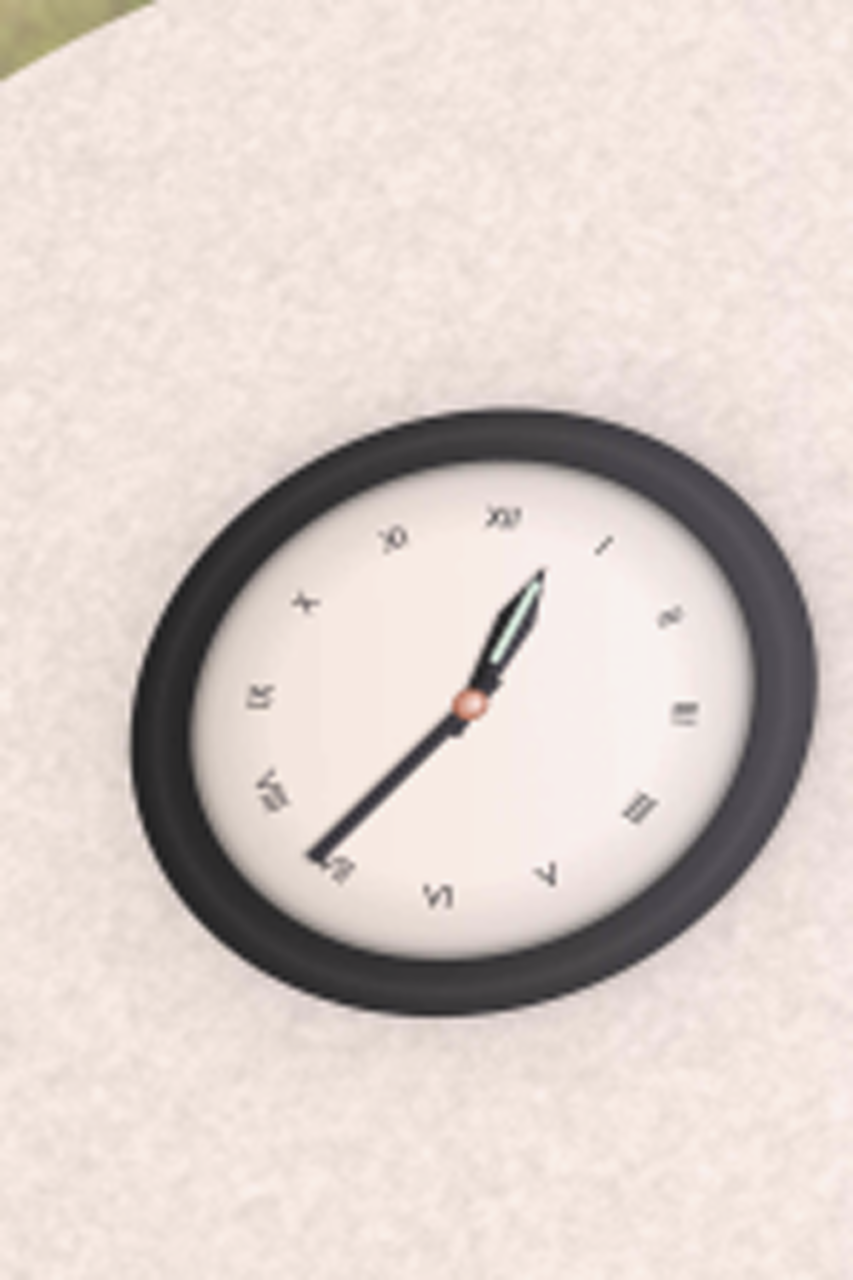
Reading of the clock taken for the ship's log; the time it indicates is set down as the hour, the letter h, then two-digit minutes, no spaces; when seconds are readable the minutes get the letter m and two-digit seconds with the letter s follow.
12h36
